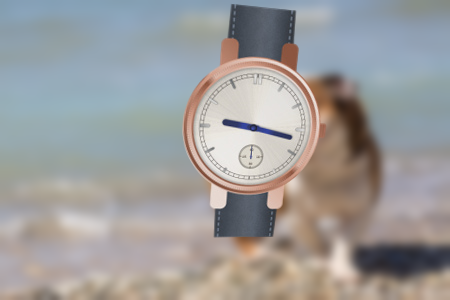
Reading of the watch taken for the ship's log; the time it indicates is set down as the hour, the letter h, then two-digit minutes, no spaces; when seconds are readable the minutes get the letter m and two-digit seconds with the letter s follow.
9h17
